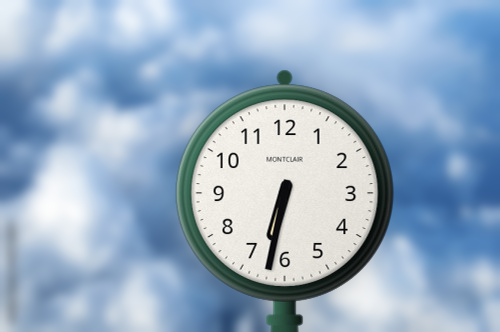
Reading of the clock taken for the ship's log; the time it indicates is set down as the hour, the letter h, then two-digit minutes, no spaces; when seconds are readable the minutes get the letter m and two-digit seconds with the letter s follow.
6h32
